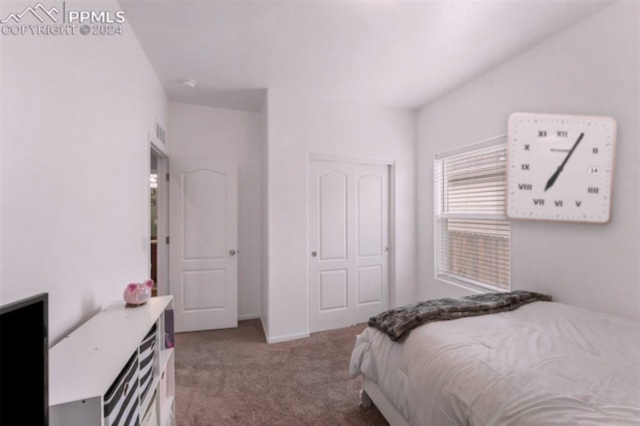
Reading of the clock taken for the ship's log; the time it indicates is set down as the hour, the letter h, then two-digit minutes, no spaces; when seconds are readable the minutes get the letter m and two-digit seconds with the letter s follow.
7h05
